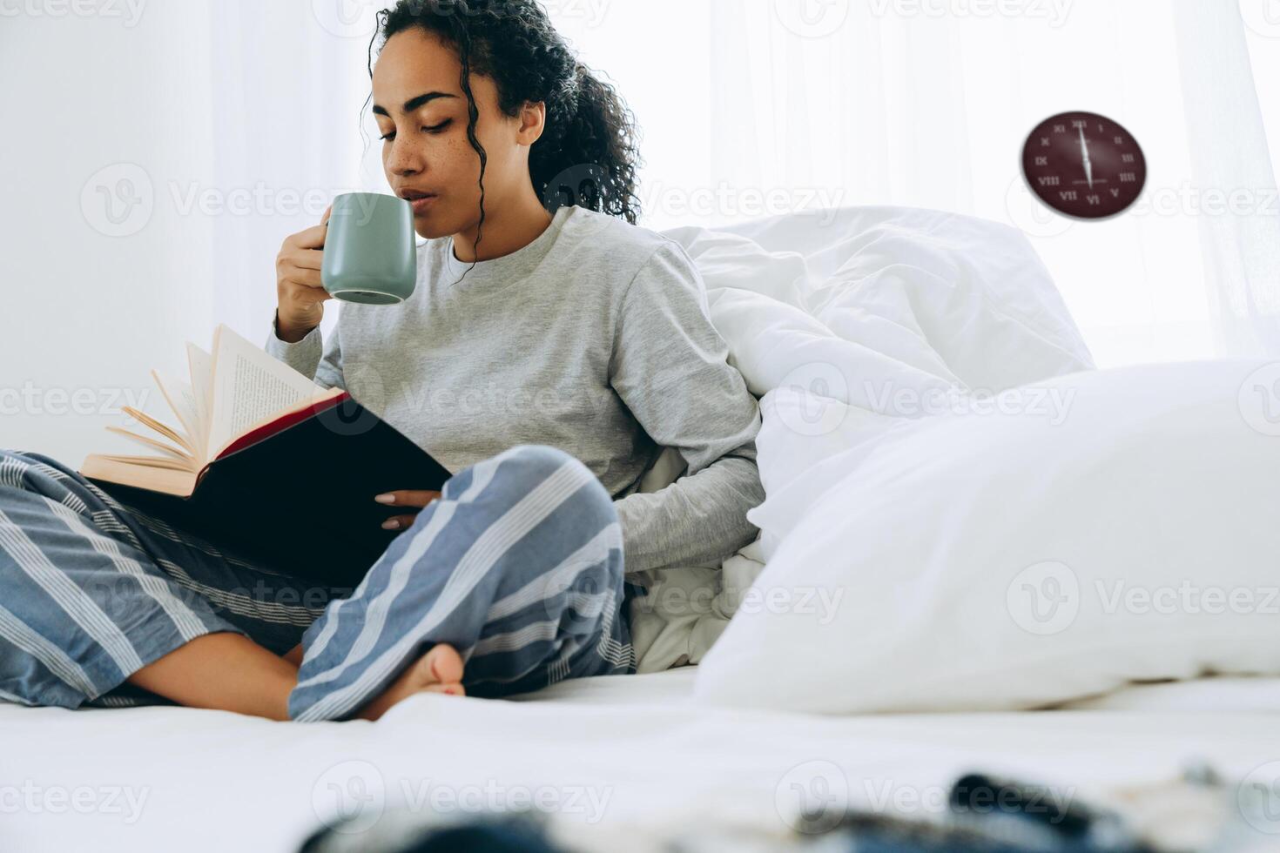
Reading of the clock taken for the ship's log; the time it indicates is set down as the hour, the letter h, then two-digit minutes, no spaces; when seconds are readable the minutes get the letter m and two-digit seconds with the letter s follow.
6h00
